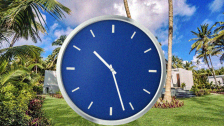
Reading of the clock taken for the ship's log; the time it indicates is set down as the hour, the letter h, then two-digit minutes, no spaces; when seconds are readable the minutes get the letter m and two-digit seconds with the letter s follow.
10h27
